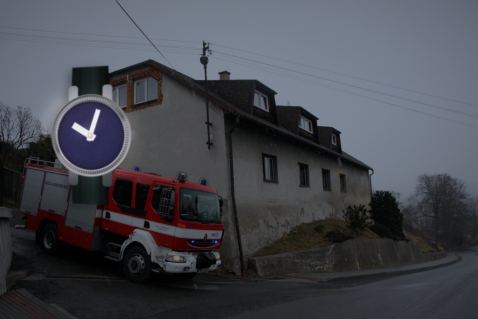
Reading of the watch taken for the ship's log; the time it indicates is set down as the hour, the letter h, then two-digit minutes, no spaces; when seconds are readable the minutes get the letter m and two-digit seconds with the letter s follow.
10h03
